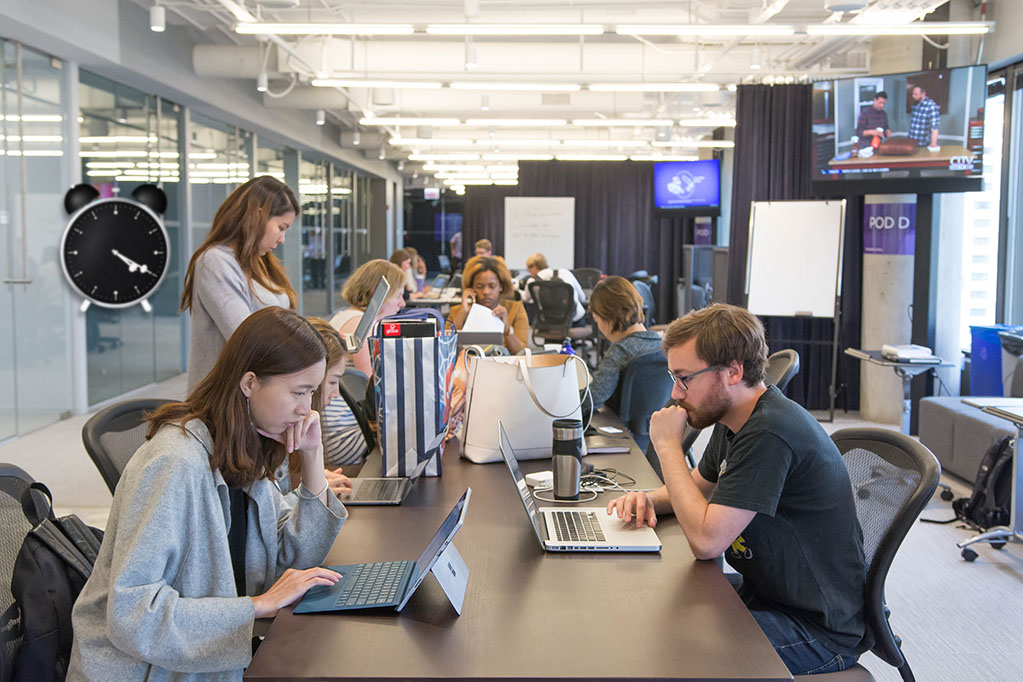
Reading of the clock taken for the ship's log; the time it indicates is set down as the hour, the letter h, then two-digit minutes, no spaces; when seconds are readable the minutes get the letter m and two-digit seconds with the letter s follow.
4h20
